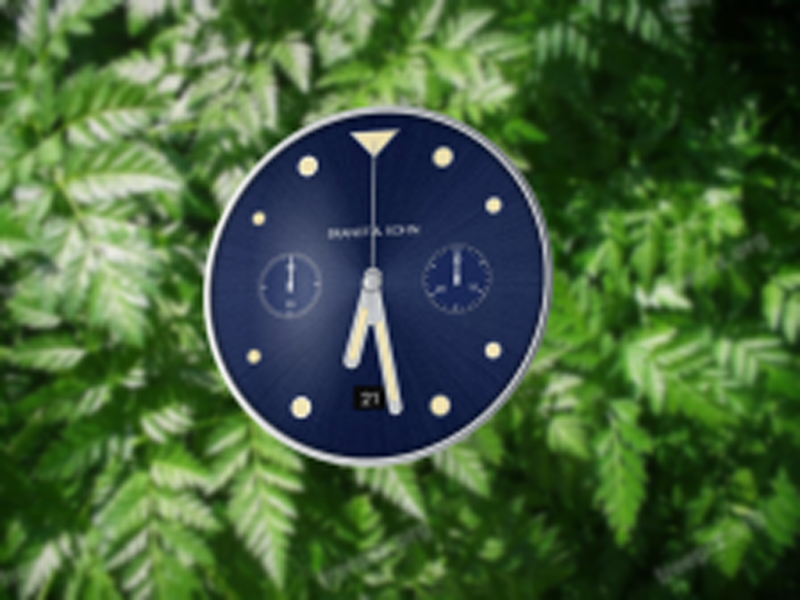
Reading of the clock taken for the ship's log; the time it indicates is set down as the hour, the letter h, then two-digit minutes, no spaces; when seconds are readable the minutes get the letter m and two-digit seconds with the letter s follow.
6h28
